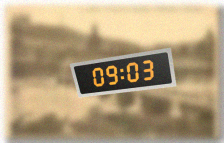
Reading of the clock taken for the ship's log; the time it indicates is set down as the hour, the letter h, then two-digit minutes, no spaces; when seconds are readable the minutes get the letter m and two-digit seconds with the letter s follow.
9h03
